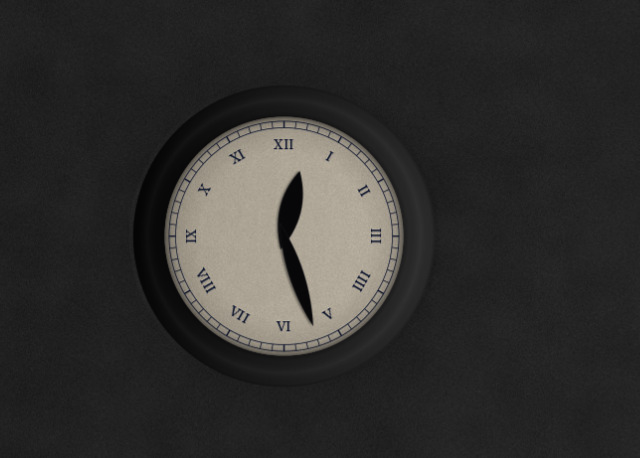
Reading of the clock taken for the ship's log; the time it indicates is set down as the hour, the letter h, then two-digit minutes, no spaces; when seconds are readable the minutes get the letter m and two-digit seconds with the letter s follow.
12h27
